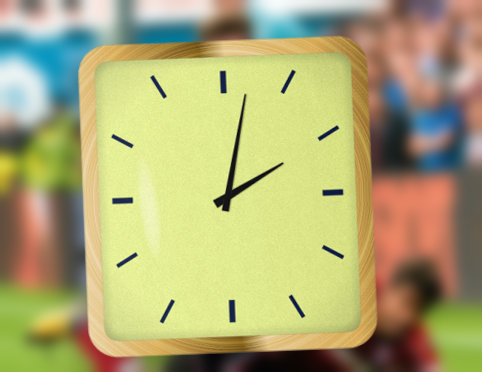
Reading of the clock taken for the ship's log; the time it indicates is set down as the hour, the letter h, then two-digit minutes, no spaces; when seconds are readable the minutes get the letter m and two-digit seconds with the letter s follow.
2h02
